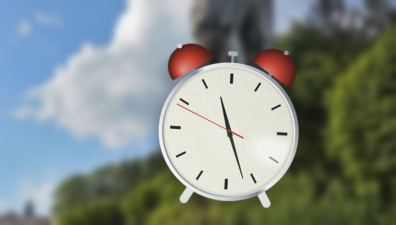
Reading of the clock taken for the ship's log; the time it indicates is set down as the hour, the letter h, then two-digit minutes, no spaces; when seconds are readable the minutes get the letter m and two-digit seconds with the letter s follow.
11h26m49s
